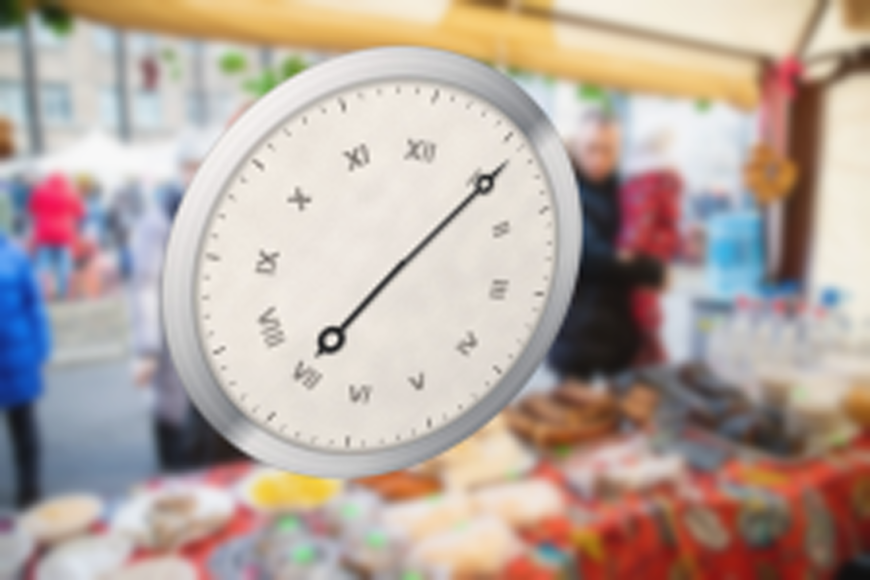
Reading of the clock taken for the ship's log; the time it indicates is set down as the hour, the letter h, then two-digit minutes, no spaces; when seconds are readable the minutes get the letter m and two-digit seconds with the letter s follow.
7h06
